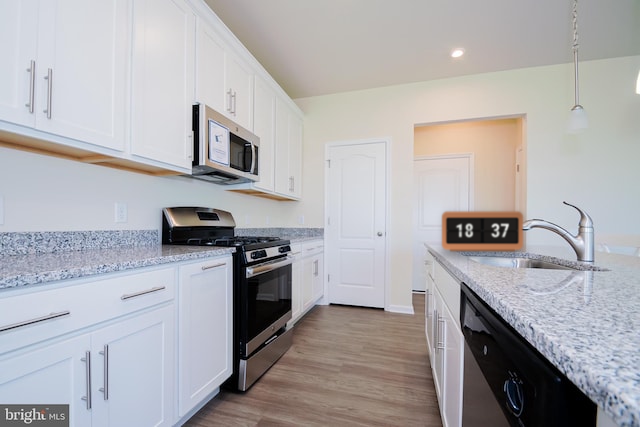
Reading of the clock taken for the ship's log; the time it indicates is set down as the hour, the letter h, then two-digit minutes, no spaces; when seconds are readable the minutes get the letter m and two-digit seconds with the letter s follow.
18h37
